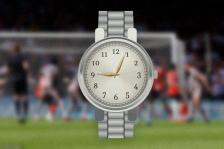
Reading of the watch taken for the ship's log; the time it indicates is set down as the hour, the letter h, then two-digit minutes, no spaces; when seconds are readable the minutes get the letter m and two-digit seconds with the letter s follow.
9h04
